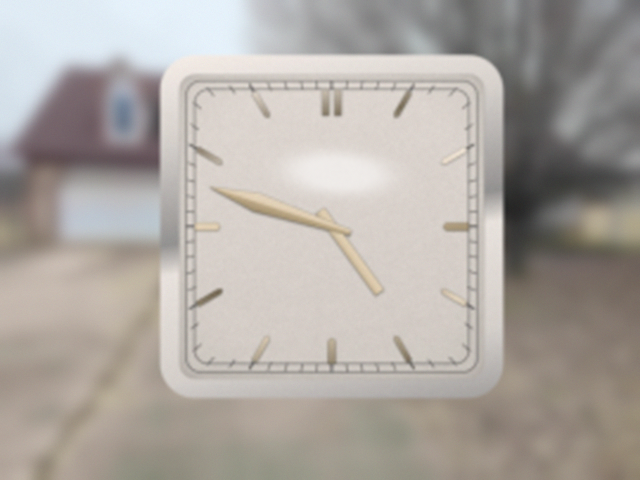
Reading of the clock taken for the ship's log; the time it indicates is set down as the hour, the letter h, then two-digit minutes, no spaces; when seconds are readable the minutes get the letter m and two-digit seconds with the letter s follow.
4h48
